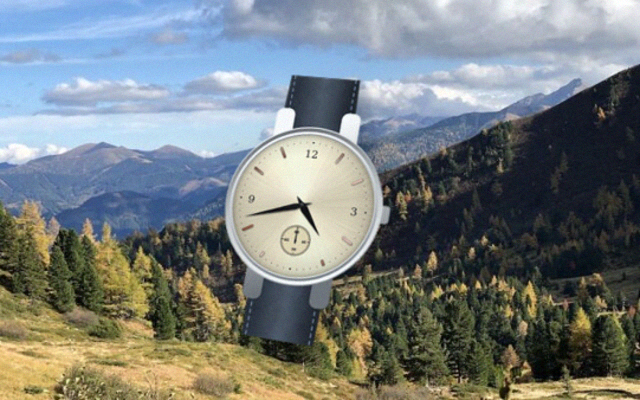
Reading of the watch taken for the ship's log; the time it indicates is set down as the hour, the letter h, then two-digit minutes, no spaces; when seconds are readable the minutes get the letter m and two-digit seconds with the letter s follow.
4h42
